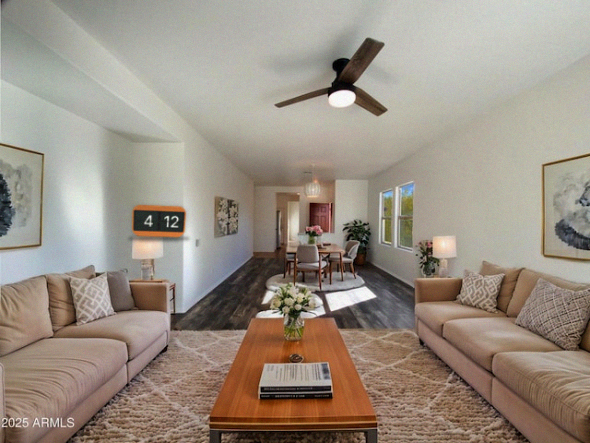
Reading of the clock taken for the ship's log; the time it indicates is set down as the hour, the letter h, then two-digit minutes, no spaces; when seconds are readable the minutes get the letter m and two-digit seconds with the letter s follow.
4h12
